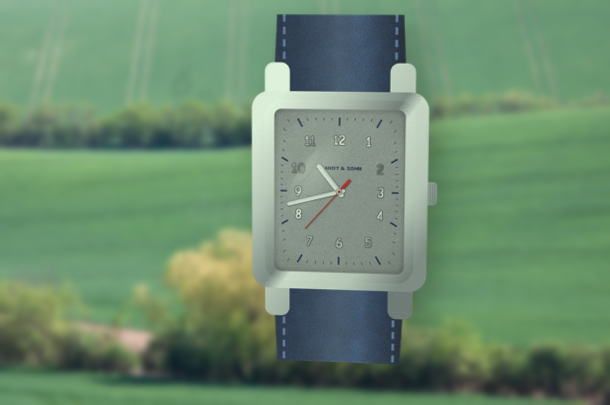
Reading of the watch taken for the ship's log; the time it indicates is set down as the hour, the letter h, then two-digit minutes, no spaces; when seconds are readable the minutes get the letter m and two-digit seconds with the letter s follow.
10h42m37s
